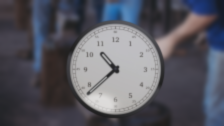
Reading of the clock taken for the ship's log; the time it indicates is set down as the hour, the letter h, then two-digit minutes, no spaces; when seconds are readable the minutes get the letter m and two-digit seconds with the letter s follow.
10h38
